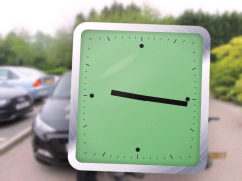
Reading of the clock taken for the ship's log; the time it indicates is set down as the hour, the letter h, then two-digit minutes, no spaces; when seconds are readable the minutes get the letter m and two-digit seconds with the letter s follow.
9h16
